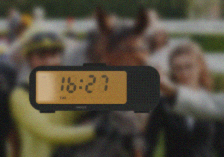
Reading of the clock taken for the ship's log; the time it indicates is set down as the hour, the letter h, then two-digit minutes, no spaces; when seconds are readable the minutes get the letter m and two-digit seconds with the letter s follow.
16h27
